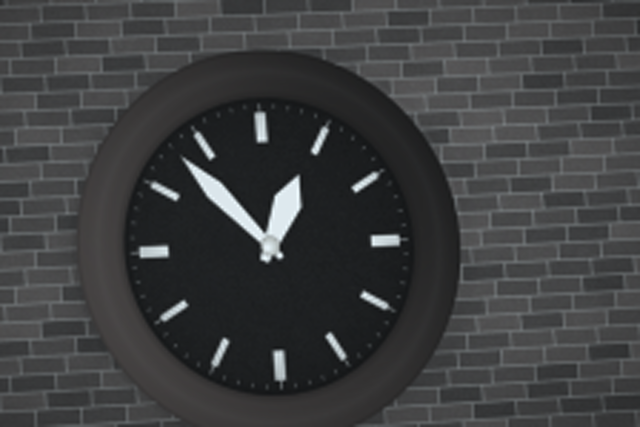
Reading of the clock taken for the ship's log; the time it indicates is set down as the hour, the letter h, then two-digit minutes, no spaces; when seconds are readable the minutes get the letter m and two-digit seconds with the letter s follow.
12h53
